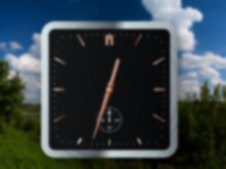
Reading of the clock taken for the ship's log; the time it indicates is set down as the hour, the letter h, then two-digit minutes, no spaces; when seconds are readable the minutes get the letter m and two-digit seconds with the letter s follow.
12h33
